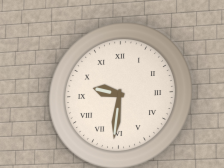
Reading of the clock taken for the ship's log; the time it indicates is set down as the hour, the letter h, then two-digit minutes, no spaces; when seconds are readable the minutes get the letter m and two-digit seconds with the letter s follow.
9h31
